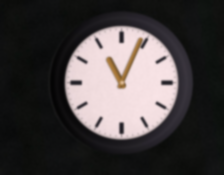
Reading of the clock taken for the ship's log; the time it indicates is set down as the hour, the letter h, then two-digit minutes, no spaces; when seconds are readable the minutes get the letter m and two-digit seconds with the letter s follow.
11h04
